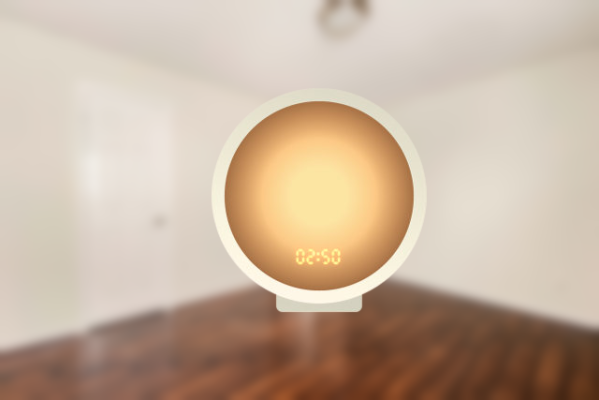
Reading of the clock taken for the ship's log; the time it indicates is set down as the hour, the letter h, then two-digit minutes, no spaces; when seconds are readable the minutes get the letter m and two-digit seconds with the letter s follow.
2h50
